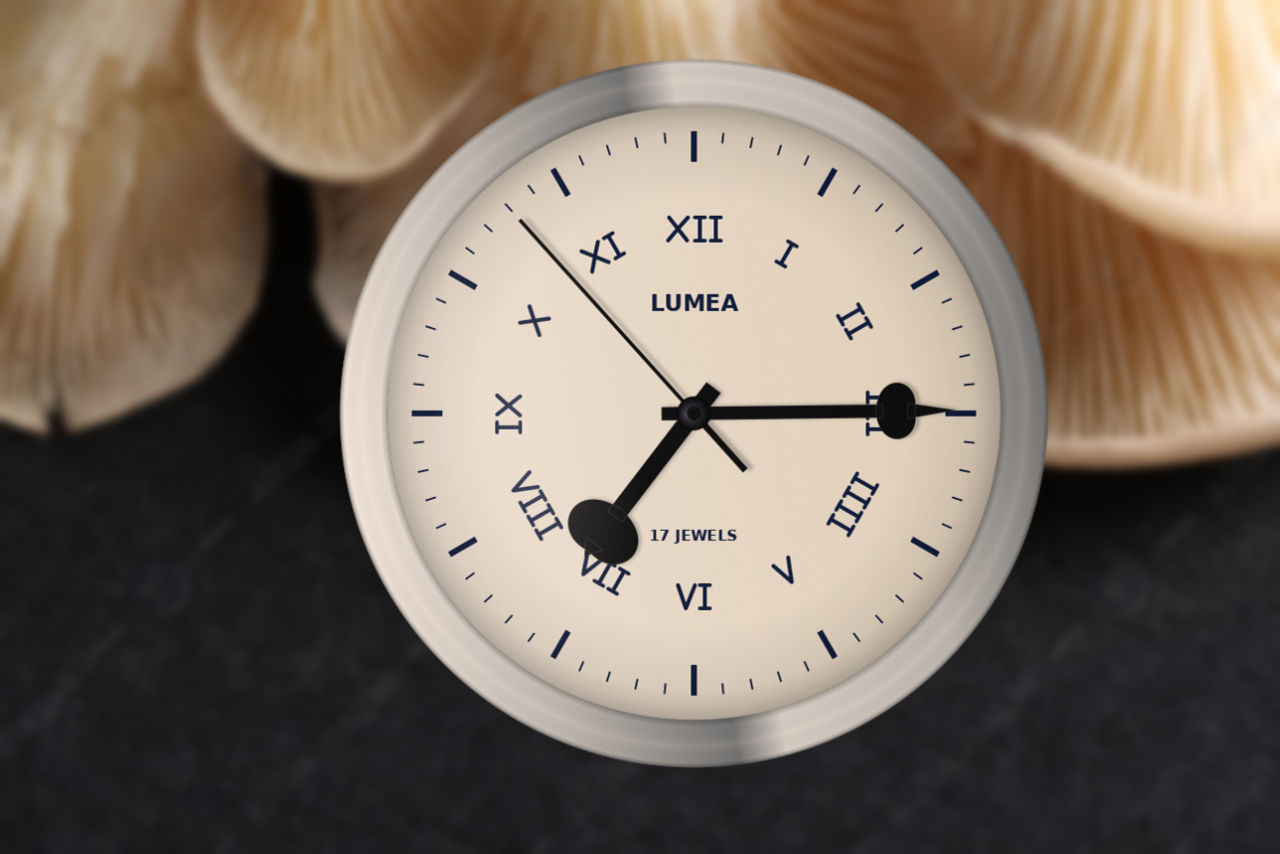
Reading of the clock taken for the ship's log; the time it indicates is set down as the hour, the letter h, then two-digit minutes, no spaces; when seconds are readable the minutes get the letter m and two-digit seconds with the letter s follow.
7h14m53s
